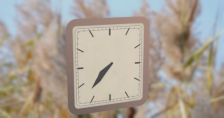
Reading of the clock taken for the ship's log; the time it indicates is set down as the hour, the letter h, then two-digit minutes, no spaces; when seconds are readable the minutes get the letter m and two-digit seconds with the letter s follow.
7h37
